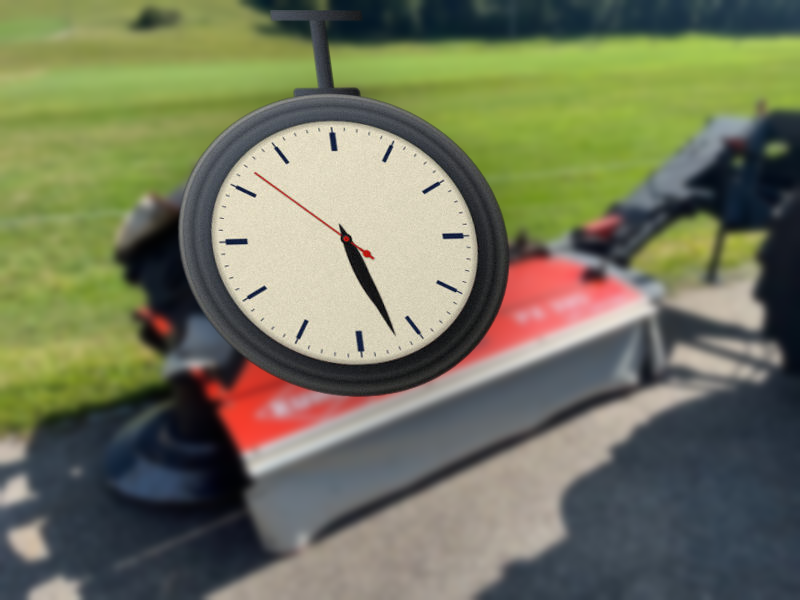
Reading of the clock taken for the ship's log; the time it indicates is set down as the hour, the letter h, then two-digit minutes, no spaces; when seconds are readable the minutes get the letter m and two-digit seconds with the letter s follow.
5h26m52s
